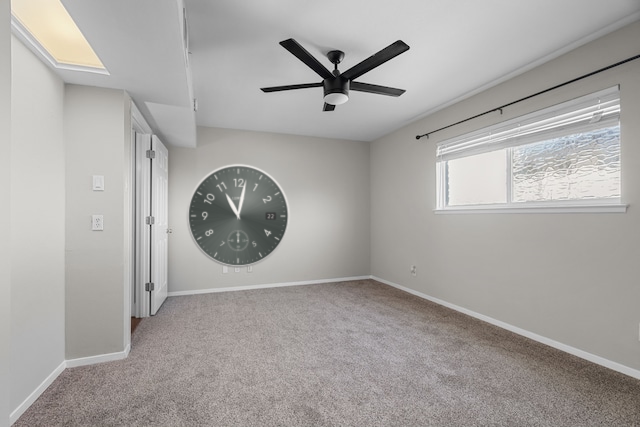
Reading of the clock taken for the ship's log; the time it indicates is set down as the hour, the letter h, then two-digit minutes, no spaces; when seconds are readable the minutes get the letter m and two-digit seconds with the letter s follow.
11h02
